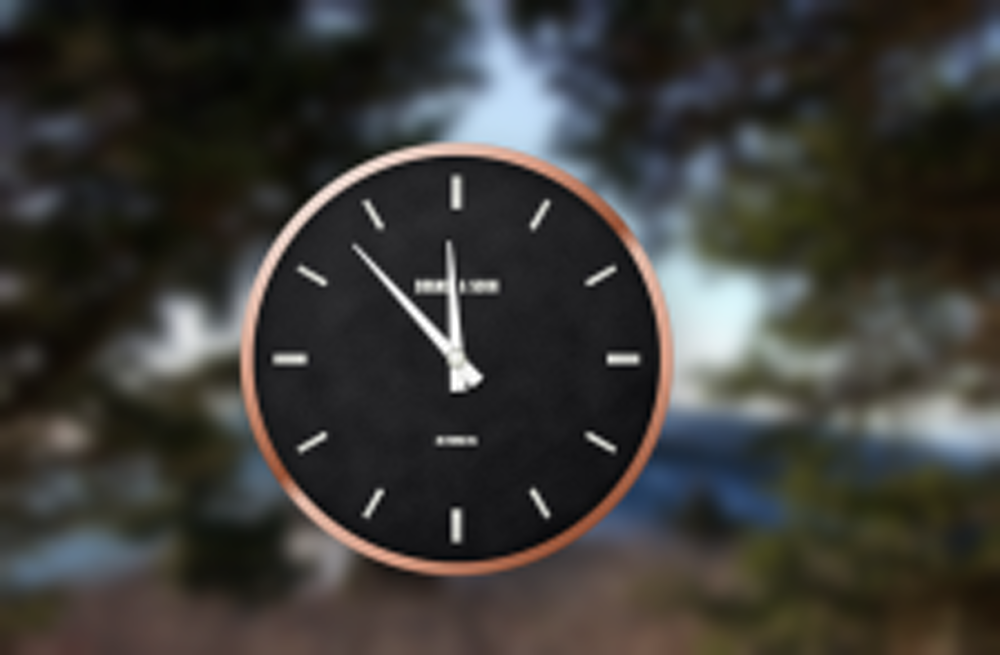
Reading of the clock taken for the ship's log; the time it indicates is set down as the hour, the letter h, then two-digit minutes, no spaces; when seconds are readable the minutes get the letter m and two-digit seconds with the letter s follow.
11h53
